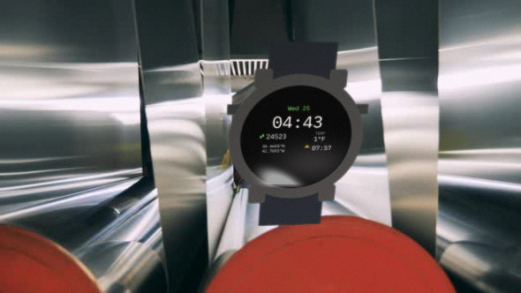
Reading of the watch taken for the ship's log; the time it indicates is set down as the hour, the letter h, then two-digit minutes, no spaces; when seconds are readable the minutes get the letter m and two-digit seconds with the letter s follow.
4h43
